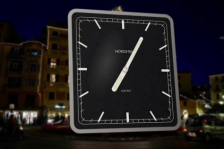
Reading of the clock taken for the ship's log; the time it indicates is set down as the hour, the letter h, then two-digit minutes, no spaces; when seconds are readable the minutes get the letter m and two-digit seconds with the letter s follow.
7h05
